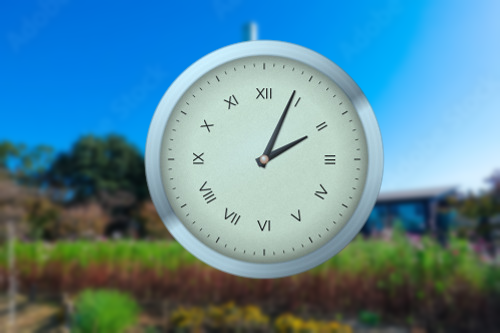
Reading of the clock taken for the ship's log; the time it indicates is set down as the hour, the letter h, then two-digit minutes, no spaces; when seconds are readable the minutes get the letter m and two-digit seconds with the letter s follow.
2h04
